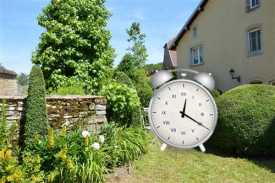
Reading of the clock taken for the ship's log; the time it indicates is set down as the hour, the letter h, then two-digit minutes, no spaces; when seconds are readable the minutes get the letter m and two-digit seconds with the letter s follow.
12h20
